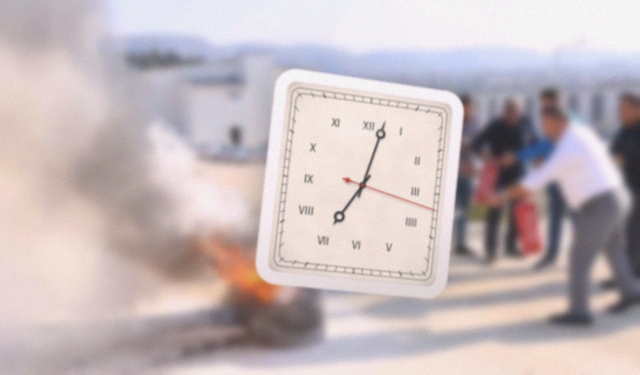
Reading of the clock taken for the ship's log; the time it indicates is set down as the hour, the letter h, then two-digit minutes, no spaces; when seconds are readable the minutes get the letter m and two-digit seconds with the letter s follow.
7h02m17s
